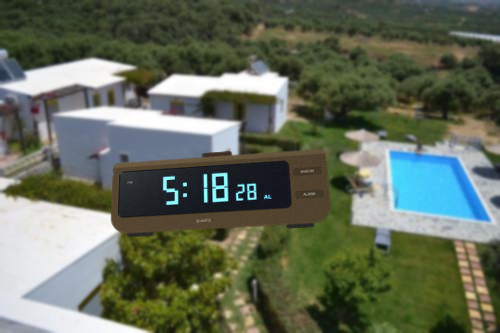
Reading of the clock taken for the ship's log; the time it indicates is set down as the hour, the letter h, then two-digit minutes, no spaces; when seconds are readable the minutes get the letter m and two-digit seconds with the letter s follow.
5h18m28s
